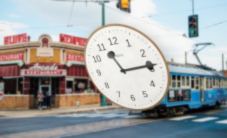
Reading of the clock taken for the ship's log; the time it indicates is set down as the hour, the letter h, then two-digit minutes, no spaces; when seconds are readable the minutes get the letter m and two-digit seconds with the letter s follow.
11h14
